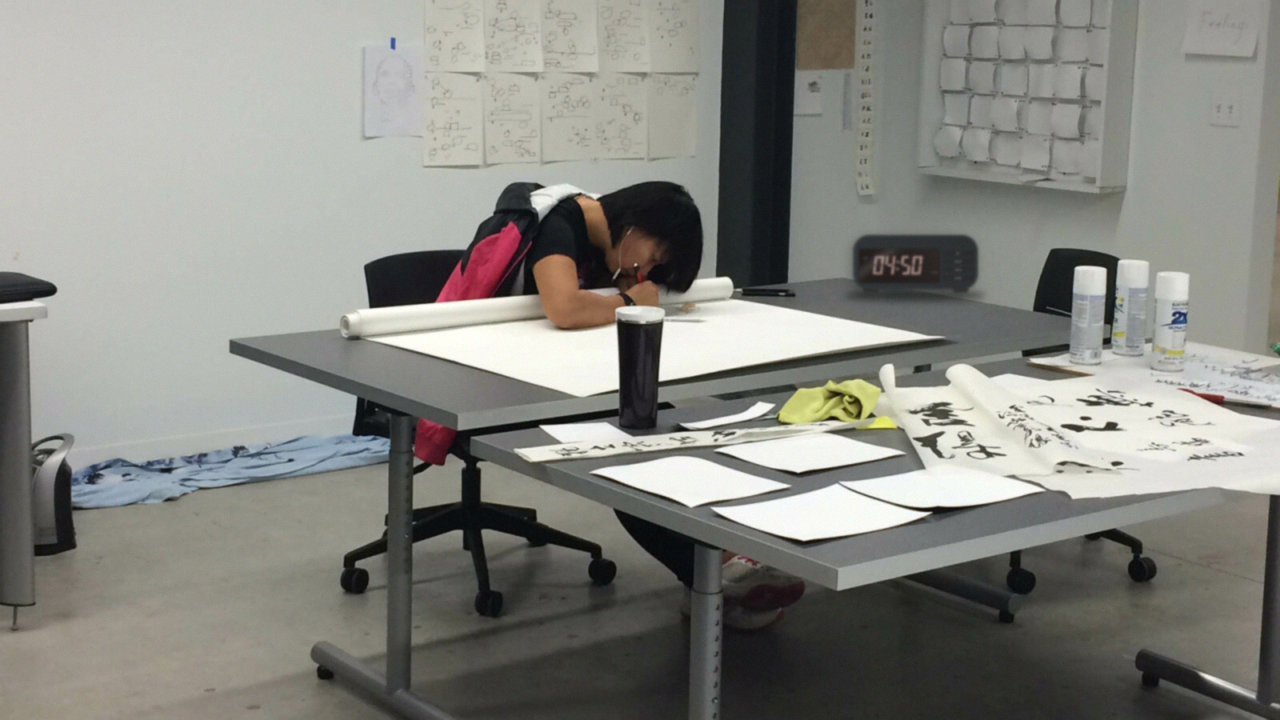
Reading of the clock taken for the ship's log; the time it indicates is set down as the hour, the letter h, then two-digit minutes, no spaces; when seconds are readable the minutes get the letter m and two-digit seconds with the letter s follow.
4h50
